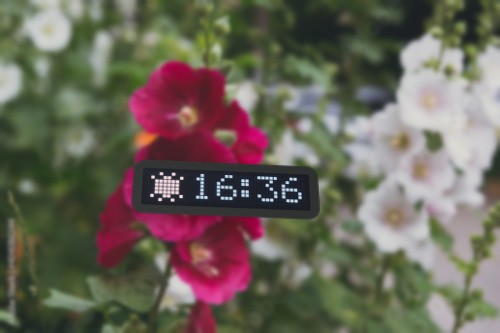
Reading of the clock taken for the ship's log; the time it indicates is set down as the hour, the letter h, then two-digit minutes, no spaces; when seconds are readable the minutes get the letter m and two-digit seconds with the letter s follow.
16h36
